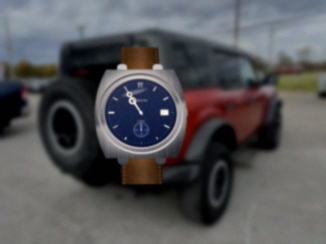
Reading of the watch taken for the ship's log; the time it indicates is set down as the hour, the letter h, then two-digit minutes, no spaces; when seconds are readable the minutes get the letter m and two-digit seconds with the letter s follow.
10h55
